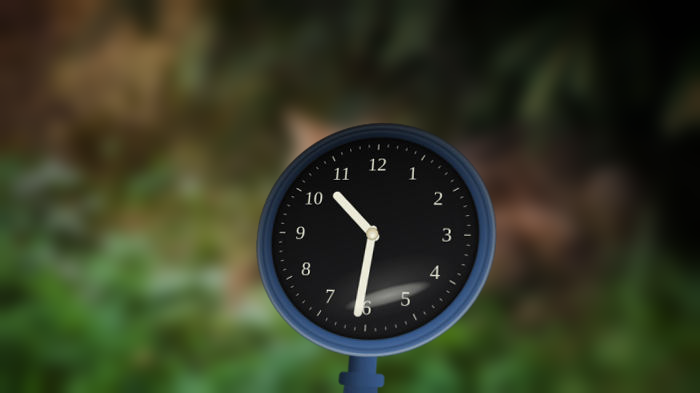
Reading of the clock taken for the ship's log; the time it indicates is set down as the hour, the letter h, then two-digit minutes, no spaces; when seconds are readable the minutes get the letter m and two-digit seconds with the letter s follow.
10h31
